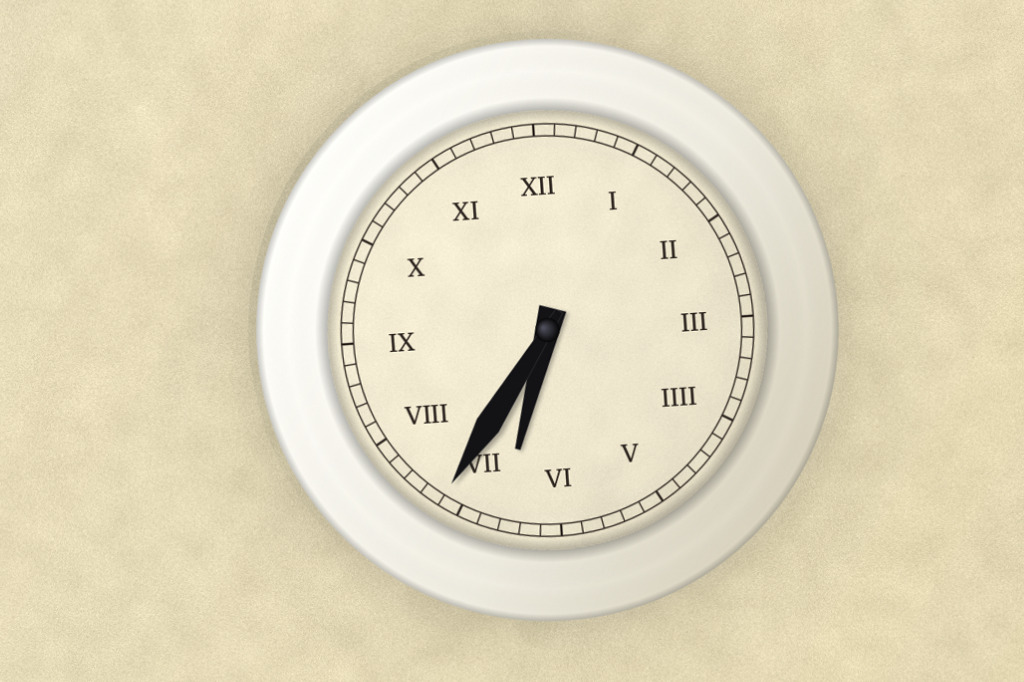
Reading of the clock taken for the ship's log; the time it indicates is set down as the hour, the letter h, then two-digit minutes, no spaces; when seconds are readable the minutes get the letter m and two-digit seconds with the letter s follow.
6h36
